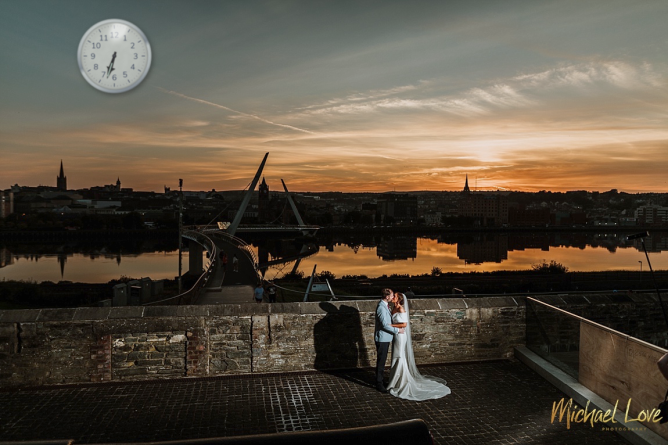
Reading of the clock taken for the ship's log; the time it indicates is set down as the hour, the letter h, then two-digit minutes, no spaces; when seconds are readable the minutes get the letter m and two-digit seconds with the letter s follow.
6h33
